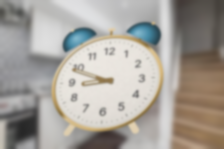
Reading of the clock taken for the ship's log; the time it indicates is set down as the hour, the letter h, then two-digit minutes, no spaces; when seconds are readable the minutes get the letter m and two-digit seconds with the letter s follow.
8h49
